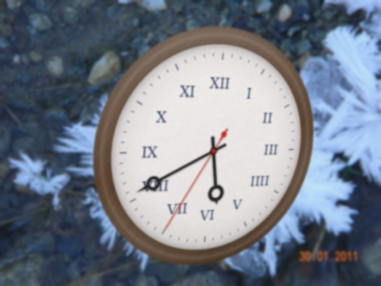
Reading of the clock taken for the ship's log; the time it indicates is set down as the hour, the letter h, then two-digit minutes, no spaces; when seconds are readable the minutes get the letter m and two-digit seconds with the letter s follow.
5h40m35s
